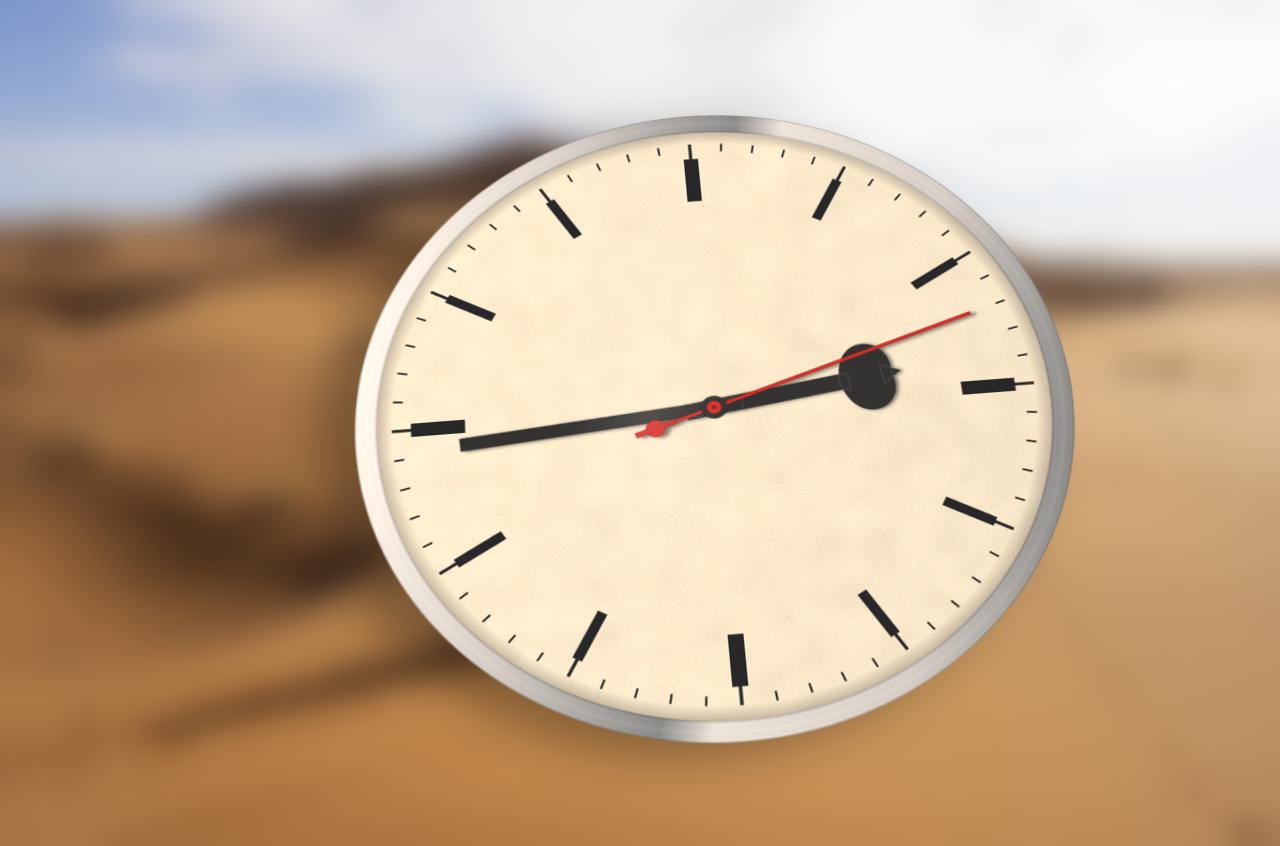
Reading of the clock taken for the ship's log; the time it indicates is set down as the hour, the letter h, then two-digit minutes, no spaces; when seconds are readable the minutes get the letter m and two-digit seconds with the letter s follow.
2h44m12s
